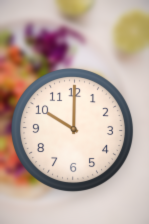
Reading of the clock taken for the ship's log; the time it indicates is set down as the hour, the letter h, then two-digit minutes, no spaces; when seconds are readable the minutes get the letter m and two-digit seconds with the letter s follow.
10h00
